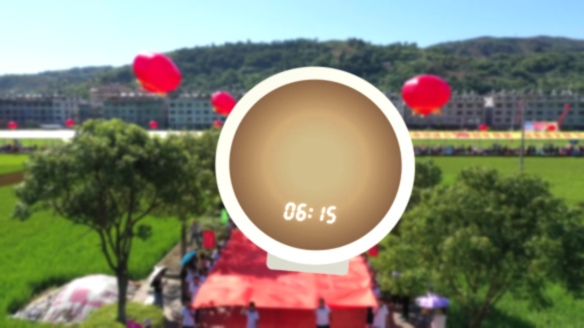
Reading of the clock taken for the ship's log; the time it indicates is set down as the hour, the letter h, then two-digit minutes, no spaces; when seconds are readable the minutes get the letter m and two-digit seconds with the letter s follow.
6h15
